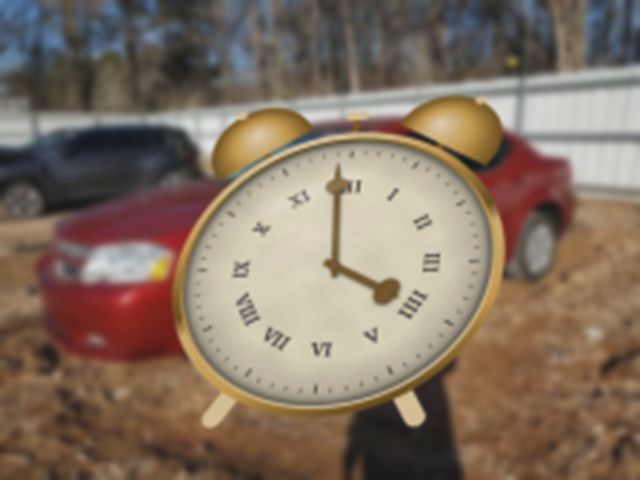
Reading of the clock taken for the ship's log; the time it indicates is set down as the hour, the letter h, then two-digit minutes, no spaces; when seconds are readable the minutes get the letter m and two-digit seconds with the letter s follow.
3h59
